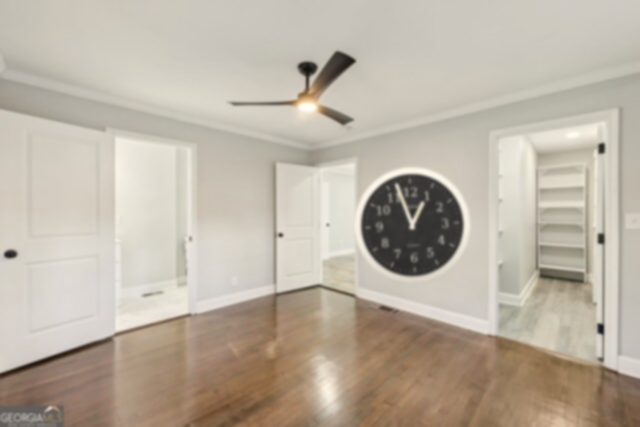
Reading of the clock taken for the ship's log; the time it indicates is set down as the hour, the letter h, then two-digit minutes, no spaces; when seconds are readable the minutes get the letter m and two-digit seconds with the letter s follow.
12h57
